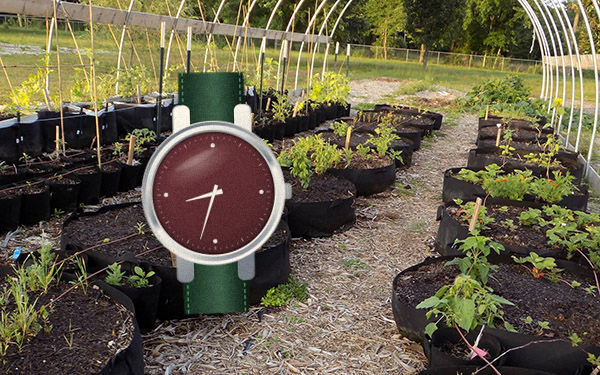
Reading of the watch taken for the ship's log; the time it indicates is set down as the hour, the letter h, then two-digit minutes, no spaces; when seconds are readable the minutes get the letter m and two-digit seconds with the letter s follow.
8h33
